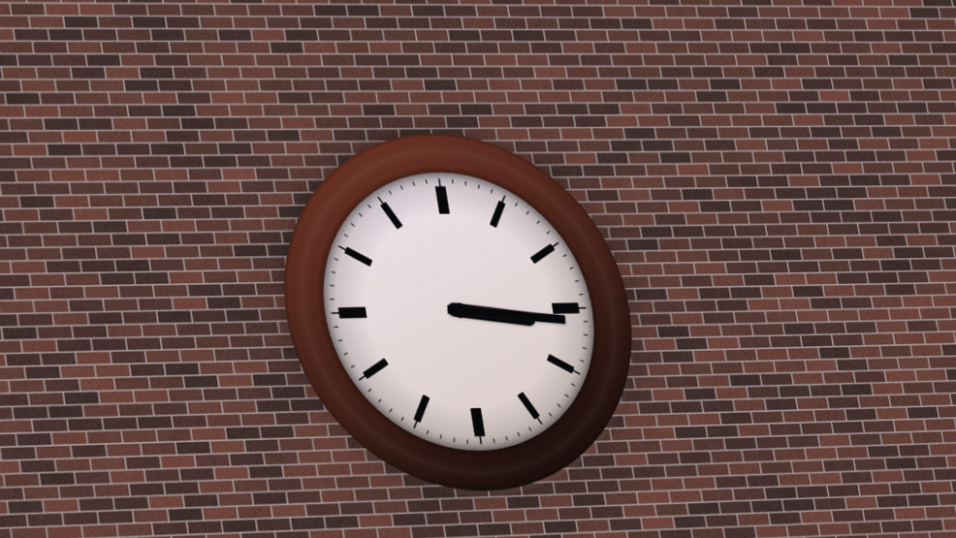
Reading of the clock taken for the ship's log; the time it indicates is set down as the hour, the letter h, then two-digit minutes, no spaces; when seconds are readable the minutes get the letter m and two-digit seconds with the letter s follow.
3h16
